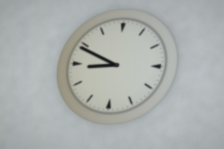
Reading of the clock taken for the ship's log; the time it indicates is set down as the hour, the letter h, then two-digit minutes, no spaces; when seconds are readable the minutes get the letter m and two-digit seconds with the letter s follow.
8h49
